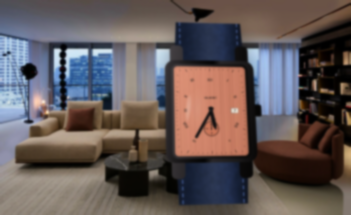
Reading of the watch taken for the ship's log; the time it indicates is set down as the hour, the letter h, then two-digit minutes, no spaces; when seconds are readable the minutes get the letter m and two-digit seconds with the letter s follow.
5h35
